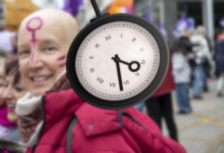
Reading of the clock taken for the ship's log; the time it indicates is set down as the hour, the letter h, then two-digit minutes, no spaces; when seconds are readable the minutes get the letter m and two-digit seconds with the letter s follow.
4h32
